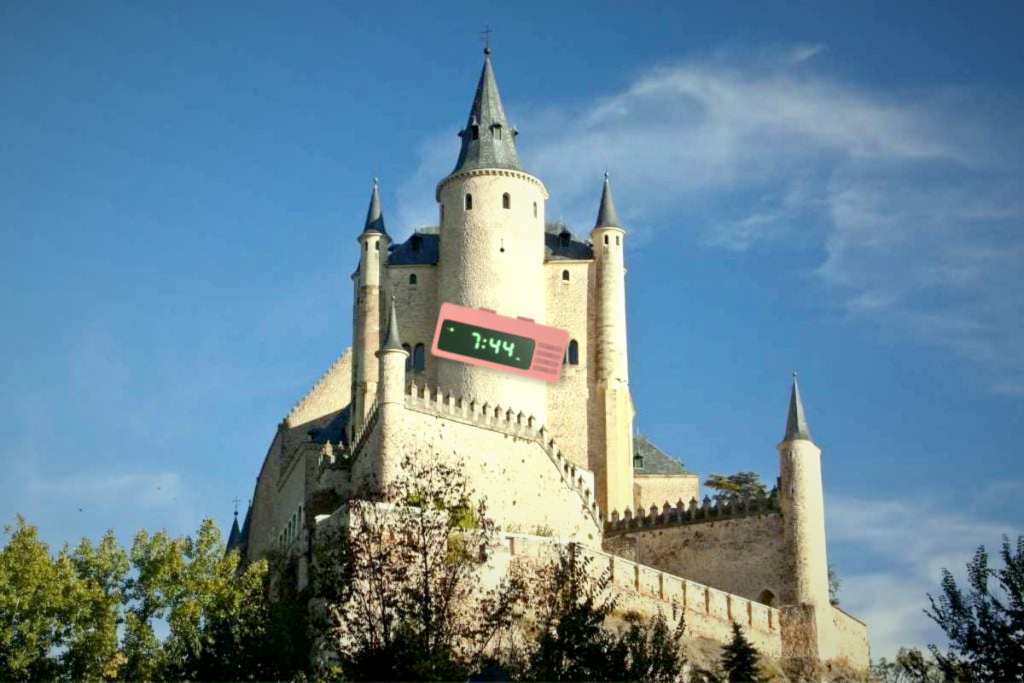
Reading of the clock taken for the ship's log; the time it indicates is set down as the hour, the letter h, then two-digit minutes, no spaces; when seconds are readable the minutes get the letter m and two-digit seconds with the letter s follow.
7h44
